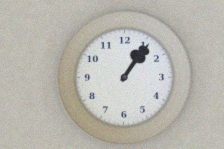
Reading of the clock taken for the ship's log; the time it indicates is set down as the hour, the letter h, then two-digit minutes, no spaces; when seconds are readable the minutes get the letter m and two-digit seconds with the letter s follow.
1h06
